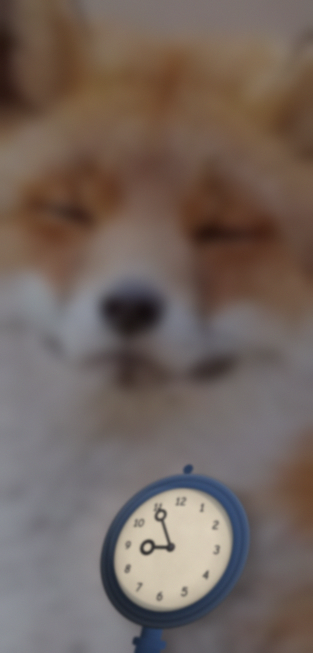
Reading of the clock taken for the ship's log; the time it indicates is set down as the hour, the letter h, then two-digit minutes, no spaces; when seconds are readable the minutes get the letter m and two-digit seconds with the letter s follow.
8h55
